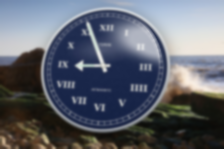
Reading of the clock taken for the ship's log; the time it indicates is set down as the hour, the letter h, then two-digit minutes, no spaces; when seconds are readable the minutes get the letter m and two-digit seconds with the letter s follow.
8h56
